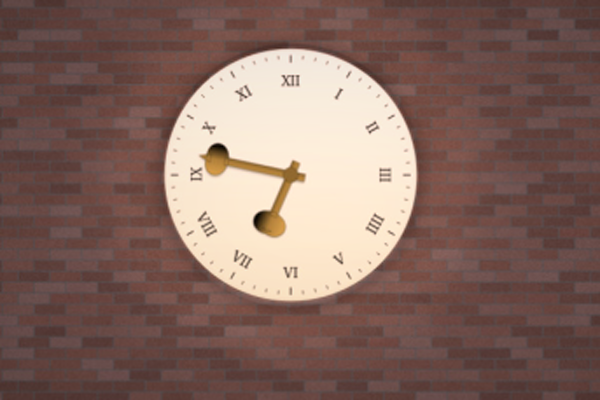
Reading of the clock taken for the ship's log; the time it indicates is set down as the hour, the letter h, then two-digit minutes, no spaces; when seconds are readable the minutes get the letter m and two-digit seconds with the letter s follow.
6h47
